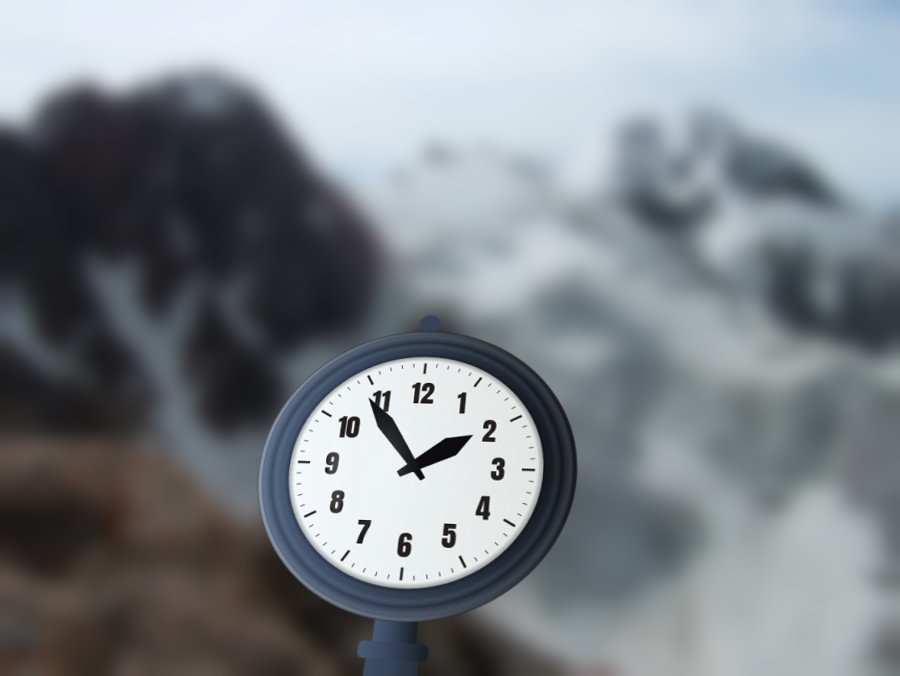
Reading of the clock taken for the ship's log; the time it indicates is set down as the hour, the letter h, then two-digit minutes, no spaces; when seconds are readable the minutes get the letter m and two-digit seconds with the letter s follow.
1h54
